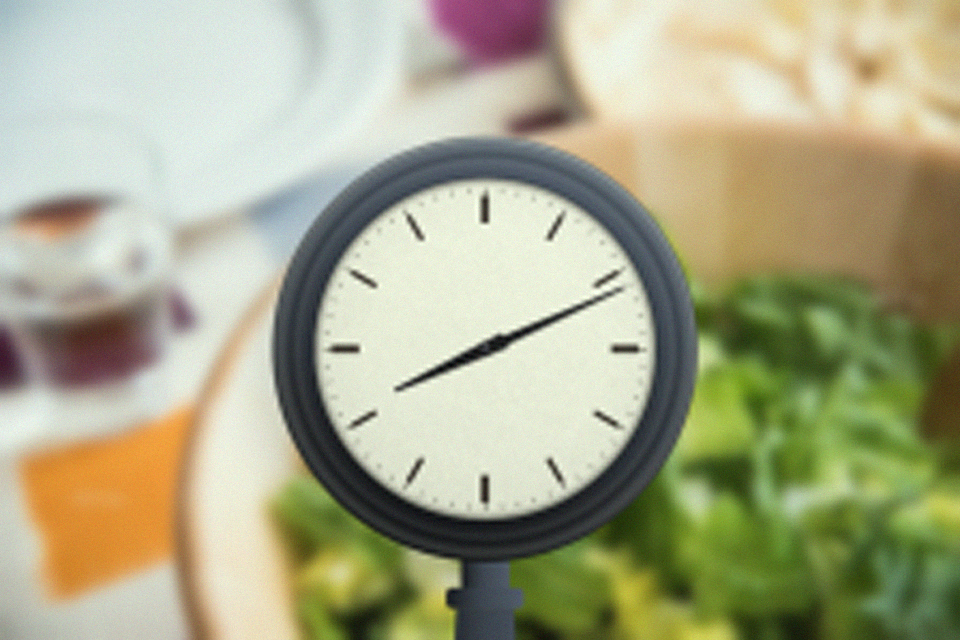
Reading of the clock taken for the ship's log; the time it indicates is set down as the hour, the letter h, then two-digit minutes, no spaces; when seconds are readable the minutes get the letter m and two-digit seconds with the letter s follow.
8h11
